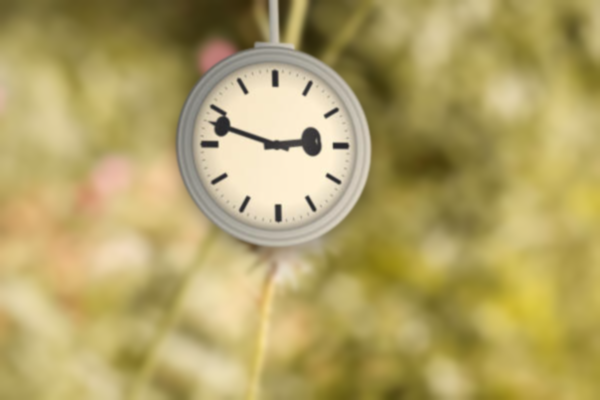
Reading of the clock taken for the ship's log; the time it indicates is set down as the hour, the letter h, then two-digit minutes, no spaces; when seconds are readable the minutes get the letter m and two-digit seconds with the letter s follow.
2h48
